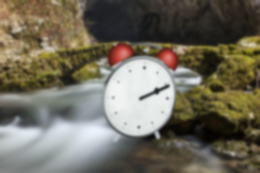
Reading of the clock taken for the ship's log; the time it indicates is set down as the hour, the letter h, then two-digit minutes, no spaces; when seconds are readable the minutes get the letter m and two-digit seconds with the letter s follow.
2h11
